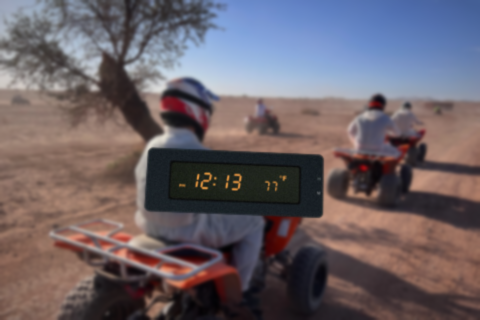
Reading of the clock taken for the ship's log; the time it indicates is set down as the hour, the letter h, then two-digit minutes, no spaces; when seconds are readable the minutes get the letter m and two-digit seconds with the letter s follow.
12h13
